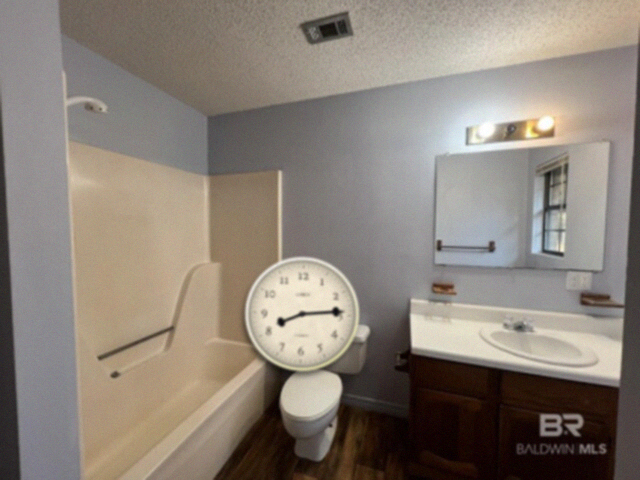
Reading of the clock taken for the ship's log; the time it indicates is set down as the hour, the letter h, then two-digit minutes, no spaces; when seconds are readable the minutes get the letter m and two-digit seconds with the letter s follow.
8h14
